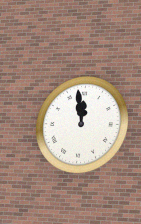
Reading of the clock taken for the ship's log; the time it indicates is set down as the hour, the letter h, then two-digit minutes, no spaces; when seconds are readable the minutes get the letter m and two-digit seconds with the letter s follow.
11h58
